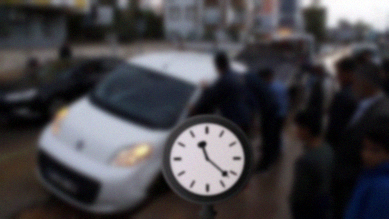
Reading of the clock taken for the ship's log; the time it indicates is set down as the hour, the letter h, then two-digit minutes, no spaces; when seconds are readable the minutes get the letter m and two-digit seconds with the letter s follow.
11h22
